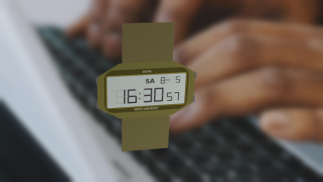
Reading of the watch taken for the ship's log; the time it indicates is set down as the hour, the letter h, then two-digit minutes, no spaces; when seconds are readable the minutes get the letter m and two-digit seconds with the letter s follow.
16h30m57s
